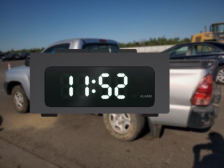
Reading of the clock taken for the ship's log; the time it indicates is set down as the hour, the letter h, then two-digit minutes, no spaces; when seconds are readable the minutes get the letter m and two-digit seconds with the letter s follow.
11h52
